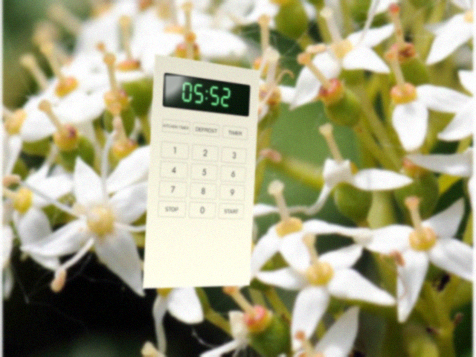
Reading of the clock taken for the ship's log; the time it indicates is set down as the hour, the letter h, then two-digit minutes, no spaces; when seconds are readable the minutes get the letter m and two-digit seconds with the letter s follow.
5h52
